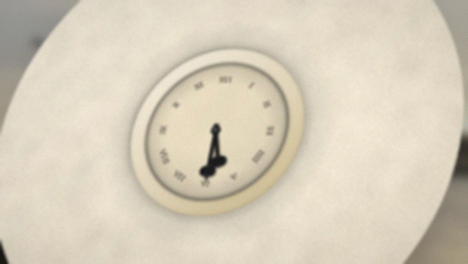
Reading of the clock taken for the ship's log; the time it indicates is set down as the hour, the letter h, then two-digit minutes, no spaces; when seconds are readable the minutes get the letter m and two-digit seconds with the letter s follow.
5h30
